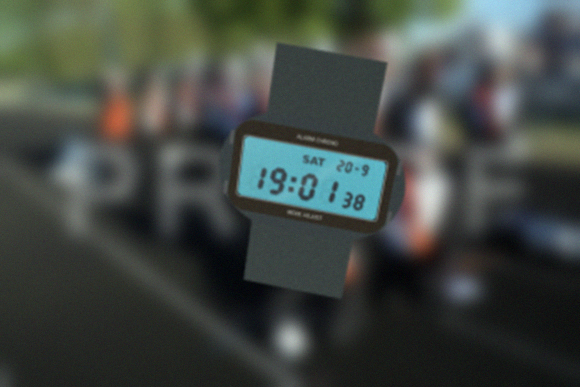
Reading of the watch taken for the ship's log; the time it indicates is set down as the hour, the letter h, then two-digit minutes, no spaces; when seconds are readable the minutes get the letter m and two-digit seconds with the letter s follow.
19h01m38s
